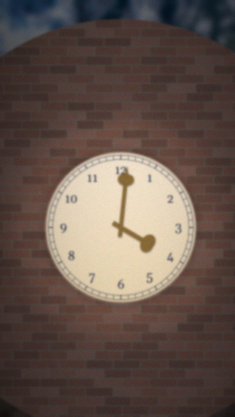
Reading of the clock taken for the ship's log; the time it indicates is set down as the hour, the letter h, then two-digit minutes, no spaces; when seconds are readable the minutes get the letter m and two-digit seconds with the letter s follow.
4h01
